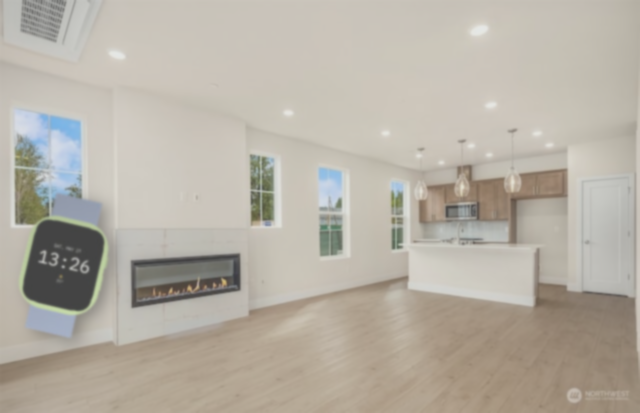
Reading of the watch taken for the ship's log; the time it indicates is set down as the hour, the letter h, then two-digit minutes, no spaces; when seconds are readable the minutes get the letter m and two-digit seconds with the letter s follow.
13h26
